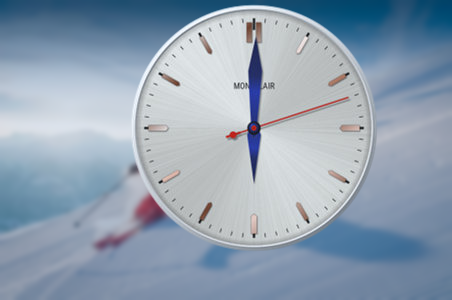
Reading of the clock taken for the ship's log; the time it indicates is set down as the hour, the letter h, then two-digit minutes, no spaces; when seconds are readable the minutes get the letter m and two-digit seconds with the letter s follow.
6h00m12s
